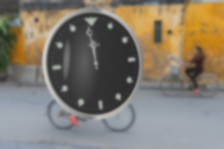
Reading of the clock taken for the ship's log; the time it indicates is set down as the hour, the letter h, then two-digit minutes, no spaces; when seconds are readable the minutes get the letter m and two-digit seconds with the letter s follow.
11h59
